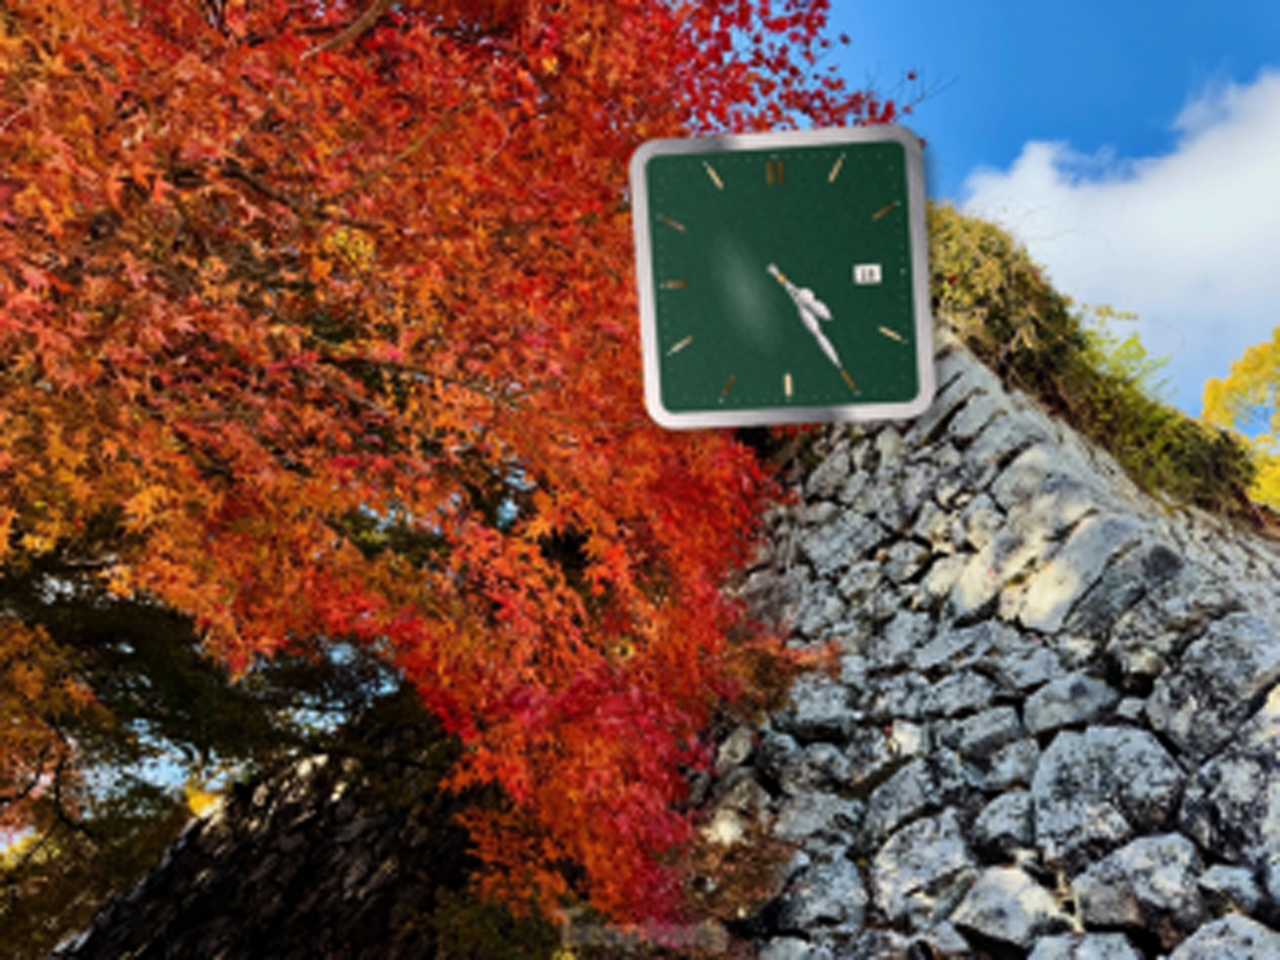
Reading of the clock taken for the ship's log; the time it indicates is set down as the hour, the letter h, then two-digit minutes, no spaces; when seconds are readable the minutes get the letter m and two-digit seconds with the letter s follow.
4h25
